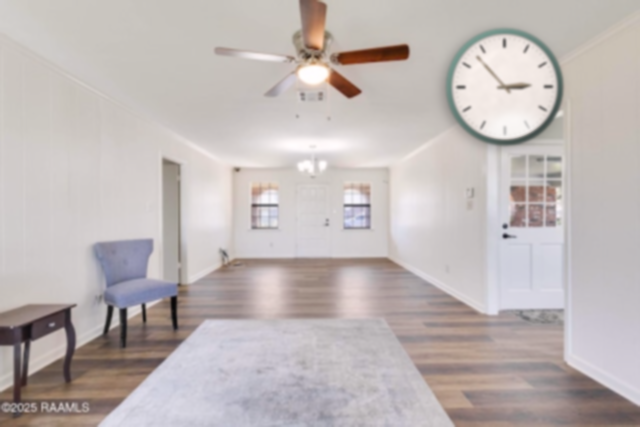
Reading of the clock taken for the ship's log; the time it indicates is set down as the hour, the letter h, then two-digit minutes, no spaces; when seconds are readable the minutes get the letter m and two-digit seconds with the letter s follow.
2h53
